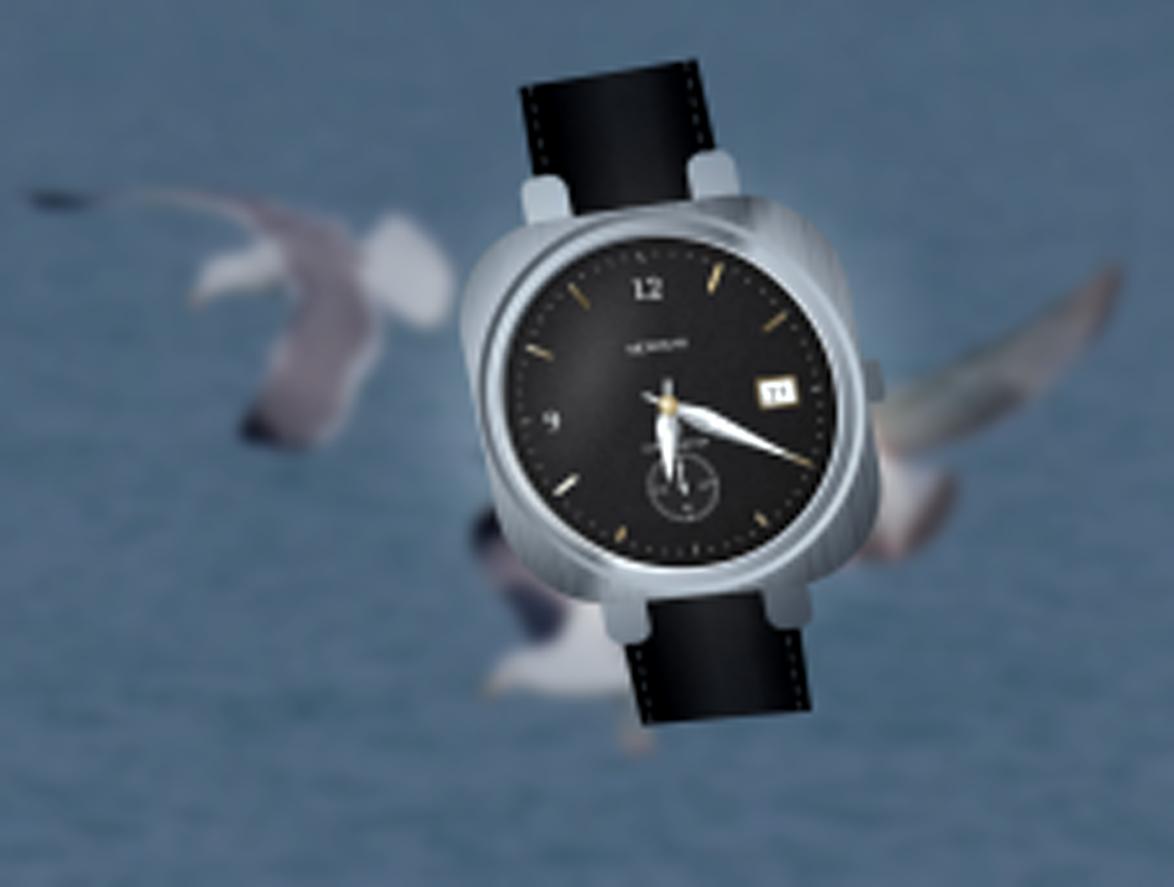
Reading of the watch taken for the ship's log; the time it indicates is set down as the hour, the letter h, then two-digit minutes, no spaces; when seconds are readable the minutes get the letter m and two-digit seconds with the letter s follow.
6h20
